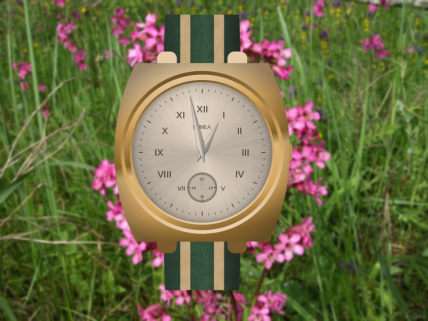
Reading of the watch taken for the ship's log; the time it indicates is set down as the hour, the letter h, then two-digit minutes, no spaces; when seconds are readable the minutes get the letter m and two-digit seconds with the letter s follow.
12h58
